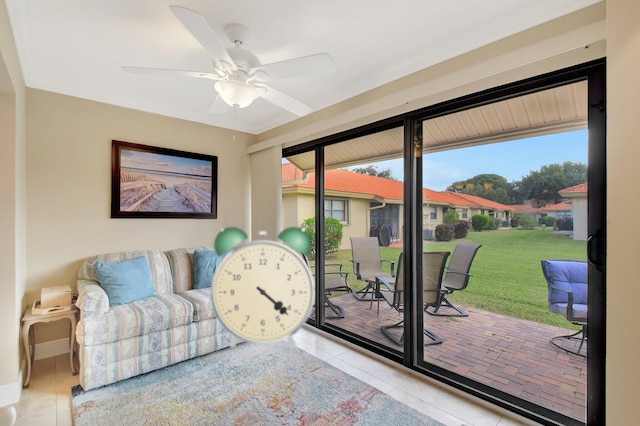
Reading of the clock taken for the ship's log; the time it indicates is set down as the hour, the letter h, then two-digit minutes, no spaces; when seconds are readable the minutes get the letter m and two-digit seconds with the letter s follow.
4h22
